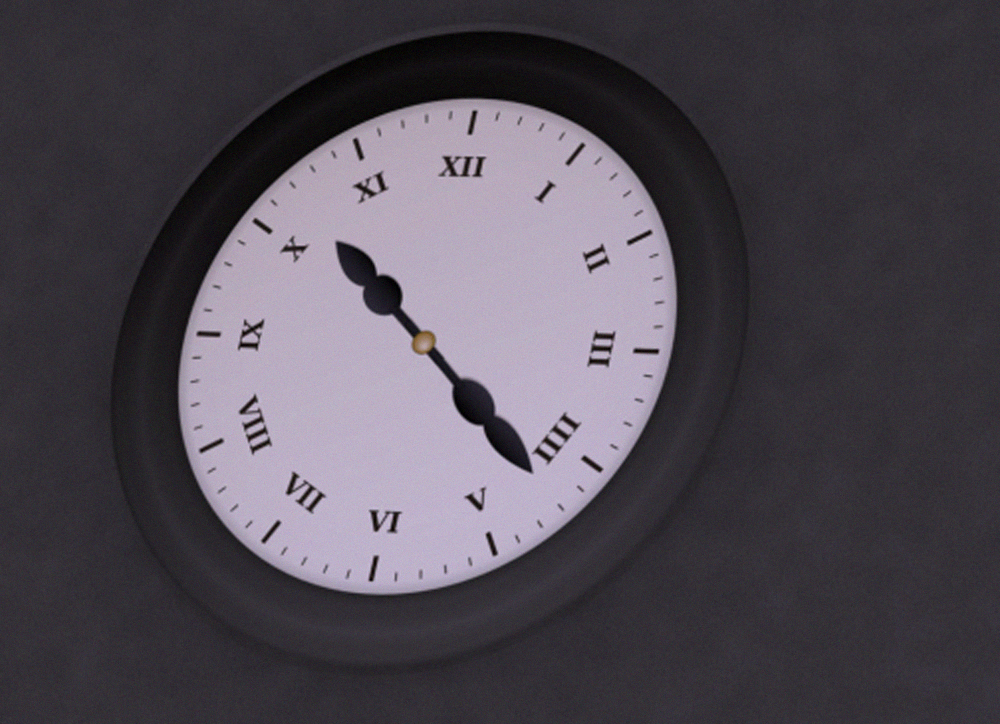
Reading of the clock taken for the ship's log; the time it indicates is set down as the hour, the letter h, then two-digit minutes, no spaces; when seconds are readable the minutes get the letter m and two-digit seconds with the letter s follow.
10h22
